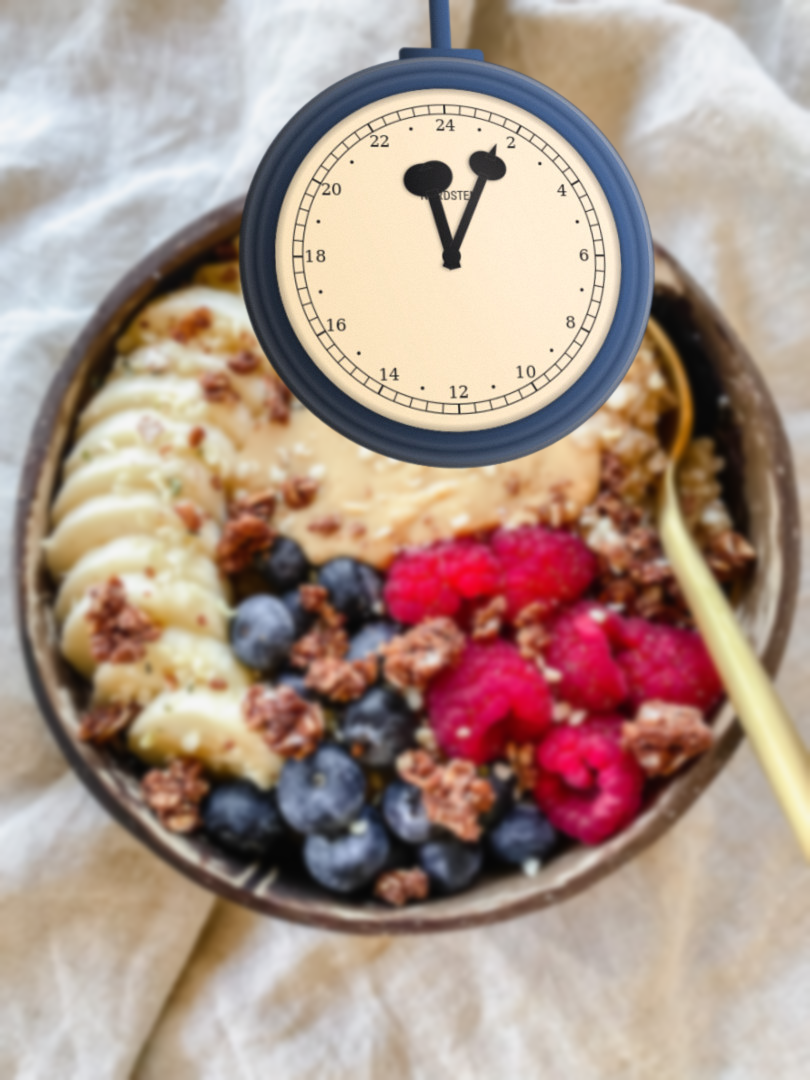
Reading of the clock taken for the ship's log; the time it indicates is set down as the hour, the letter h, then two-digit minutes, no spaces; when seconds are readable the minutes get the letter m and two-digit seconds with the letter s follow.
23h04
